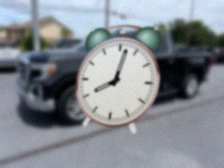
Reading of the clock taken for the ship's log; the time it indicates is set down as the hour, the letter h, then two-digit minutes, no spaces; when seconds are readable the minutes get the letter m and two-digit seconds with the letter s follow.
8h02
